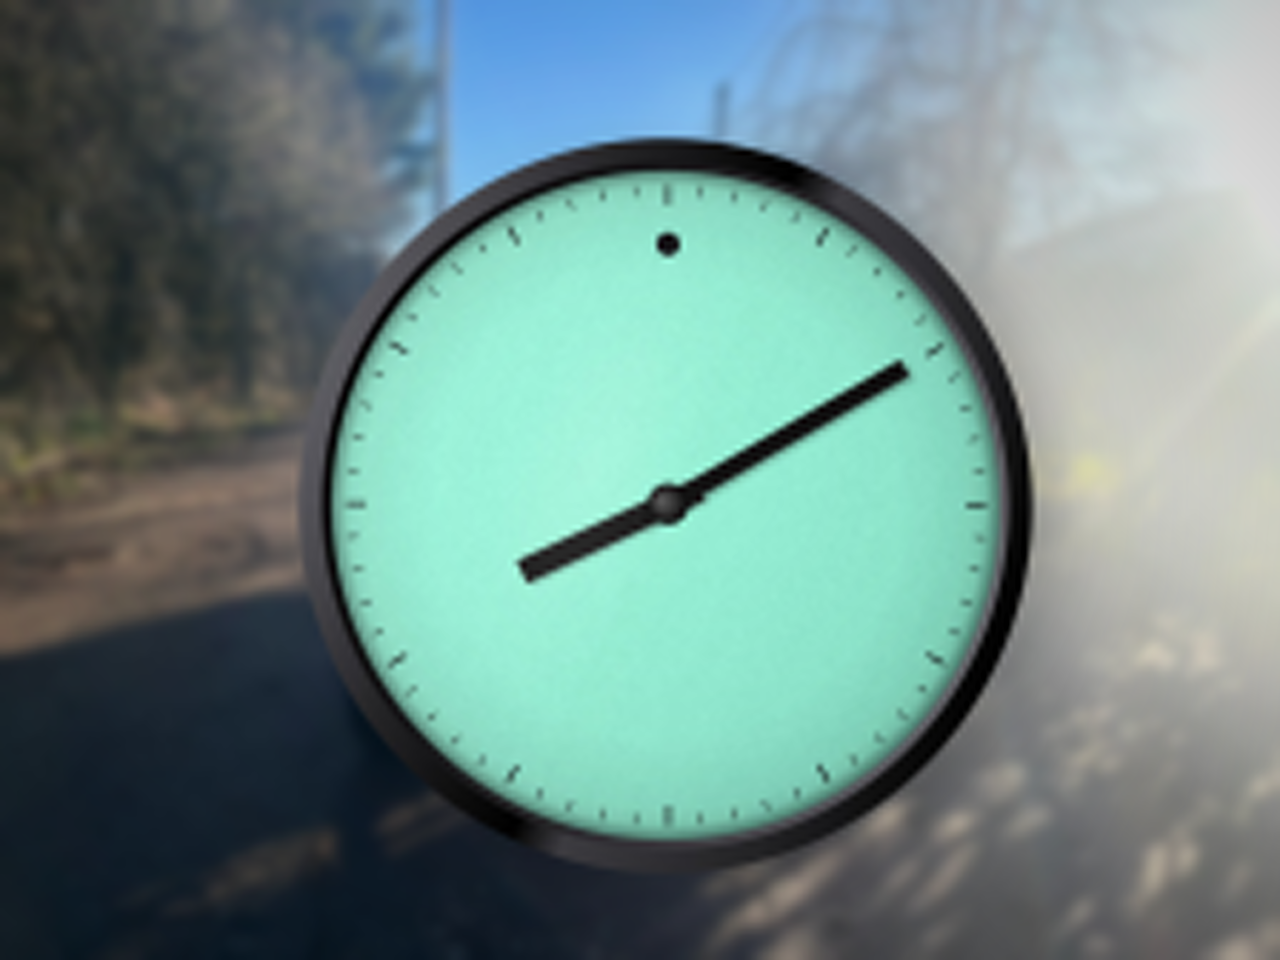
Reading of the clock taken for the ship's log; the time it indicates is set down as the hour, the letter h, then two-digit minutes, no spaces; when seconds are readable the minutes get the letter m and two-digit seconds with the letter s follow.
8h10
